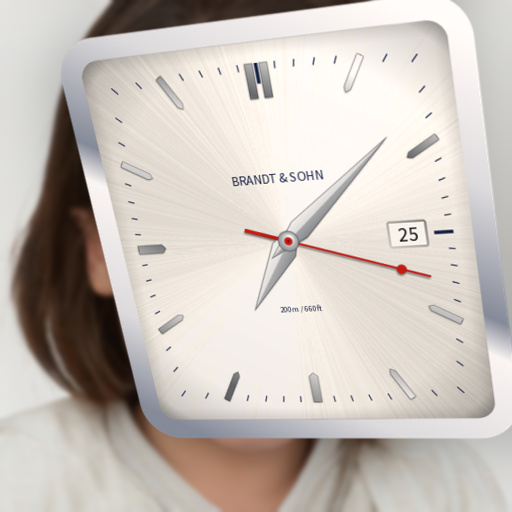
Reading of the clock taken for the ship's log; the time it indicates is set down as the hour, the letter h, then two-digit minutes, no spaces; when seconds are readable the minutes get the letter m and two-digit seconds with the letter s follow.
7h08m18s
